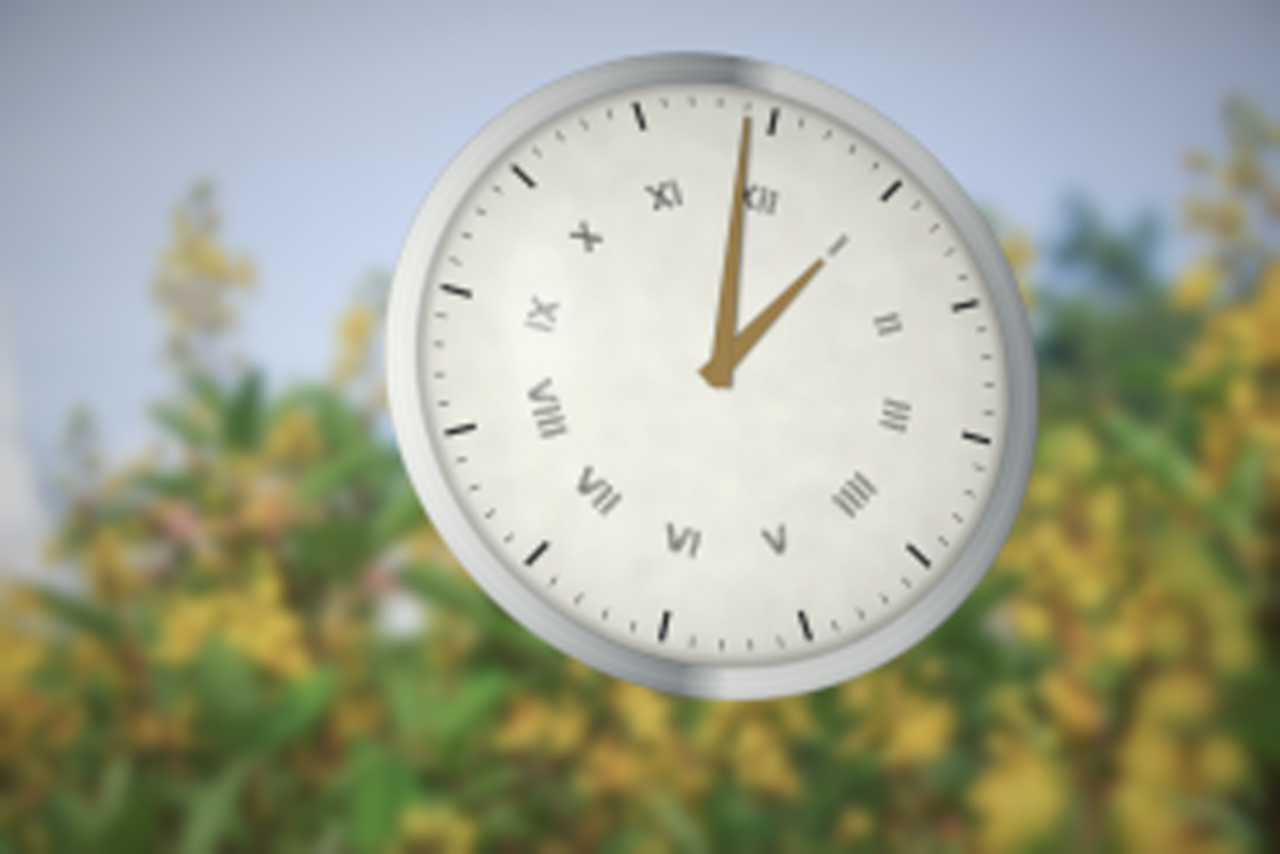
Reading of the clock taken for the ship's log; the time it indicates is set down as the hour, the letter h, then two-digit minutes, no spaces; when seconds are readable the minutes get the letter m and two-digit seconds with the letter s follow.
12h59
